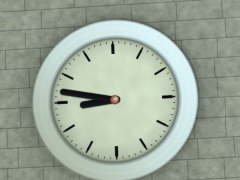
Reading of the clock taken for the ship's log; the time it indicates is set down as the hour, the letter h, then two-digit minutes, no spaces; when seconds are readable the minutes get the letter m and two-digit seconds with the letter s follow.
8h47
